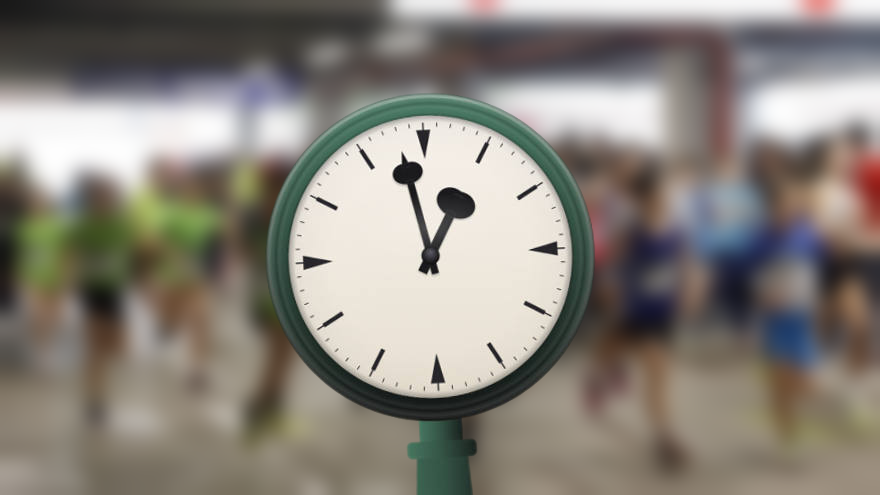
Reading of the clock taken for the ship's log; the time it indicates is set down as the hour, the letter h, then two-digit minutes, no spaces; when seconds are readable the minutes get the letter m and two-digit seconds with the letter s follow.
12h58
